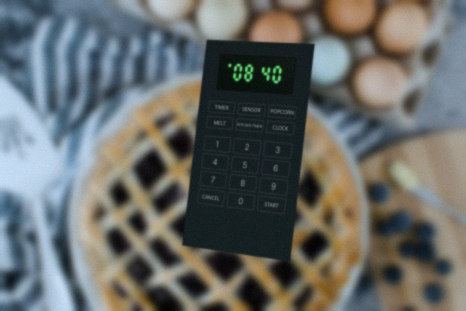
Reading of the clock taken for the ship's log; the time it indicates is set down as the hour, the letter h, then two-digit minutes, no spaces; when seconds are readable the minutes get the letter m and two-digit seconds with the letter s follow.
8h40
